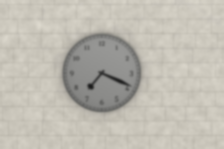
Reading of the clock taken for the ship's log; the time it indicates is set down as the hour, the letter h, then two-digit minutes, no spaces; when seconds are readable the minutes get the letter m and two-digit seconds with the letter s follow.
7h19
